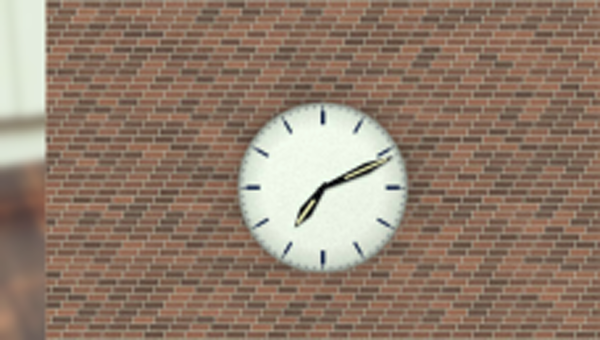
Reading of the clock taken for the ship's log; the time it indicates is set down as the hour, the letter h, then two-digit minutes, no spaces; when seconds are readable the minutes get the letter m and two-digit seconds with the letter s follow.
7h11
